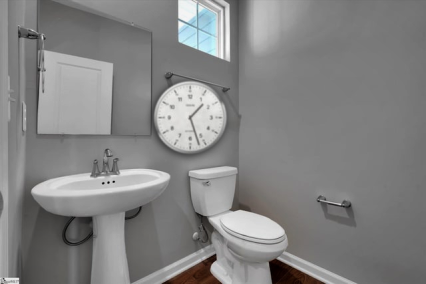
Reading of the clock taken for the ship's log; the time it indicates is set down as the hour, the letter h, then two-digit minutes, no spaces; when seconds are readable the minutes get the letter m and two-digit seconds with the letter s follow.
1h27
